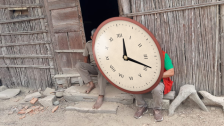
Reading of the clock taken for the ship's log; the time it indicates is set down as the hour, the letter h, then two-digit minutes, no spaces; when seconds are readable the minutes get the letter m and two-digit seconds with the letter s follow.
12h19
